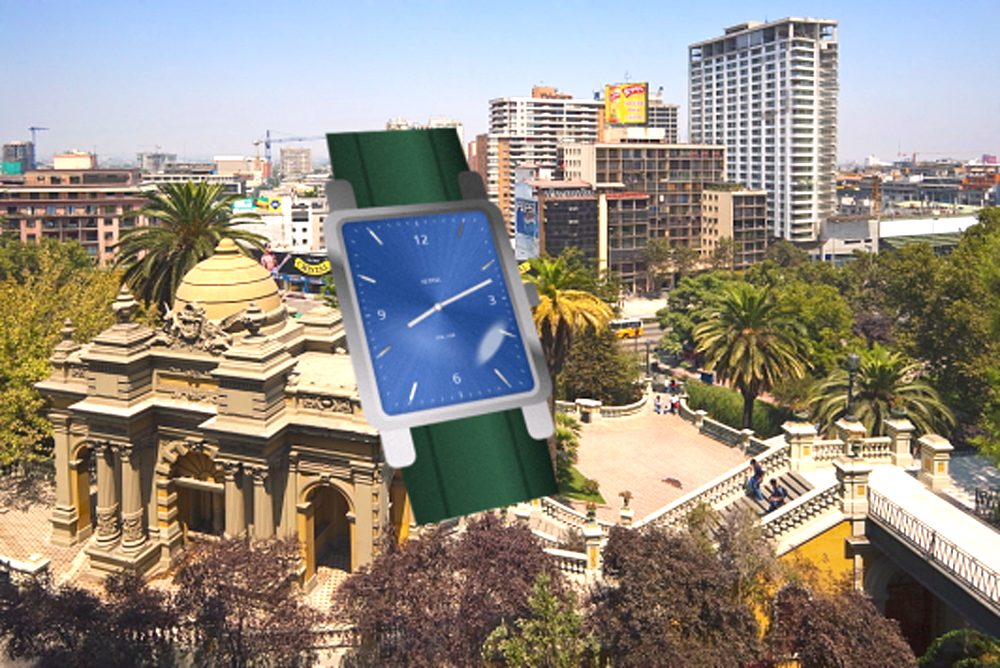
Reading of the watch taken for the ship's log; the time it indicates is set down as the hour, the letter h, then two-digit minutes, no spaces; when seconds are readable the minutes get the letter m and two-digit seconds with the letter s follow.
8h12
